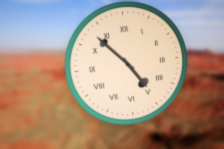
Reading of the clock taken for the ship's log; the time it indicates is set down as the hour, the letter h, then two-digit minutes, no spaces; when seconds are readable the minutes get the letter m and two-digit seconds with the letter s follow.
4h53
